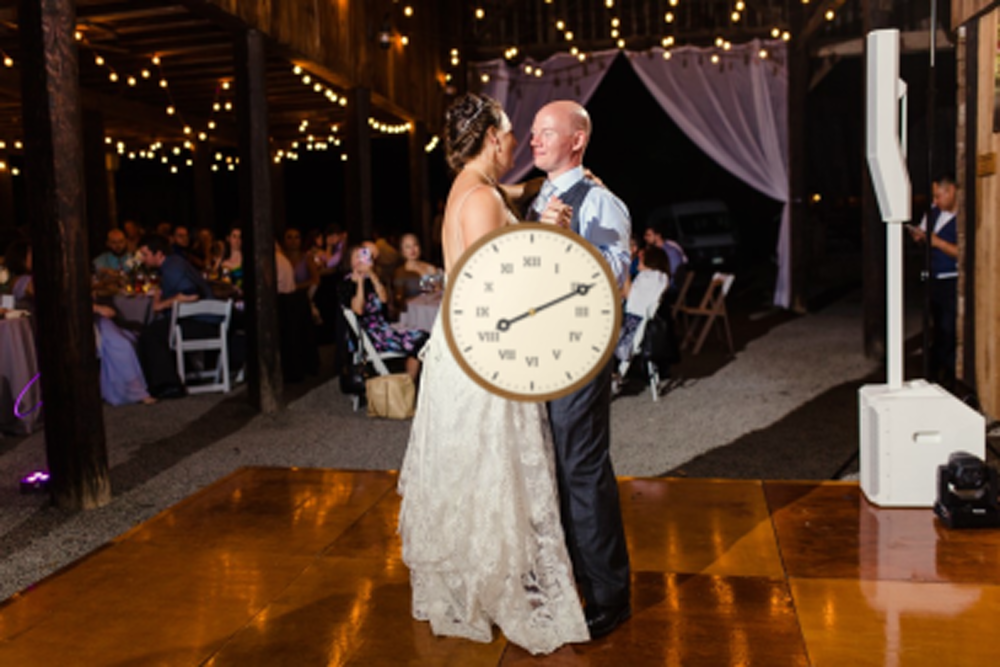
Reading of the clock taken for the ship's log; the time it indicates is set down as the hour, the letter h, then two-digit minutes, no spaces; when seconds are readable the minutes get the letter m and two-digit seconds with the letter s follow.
8h11
